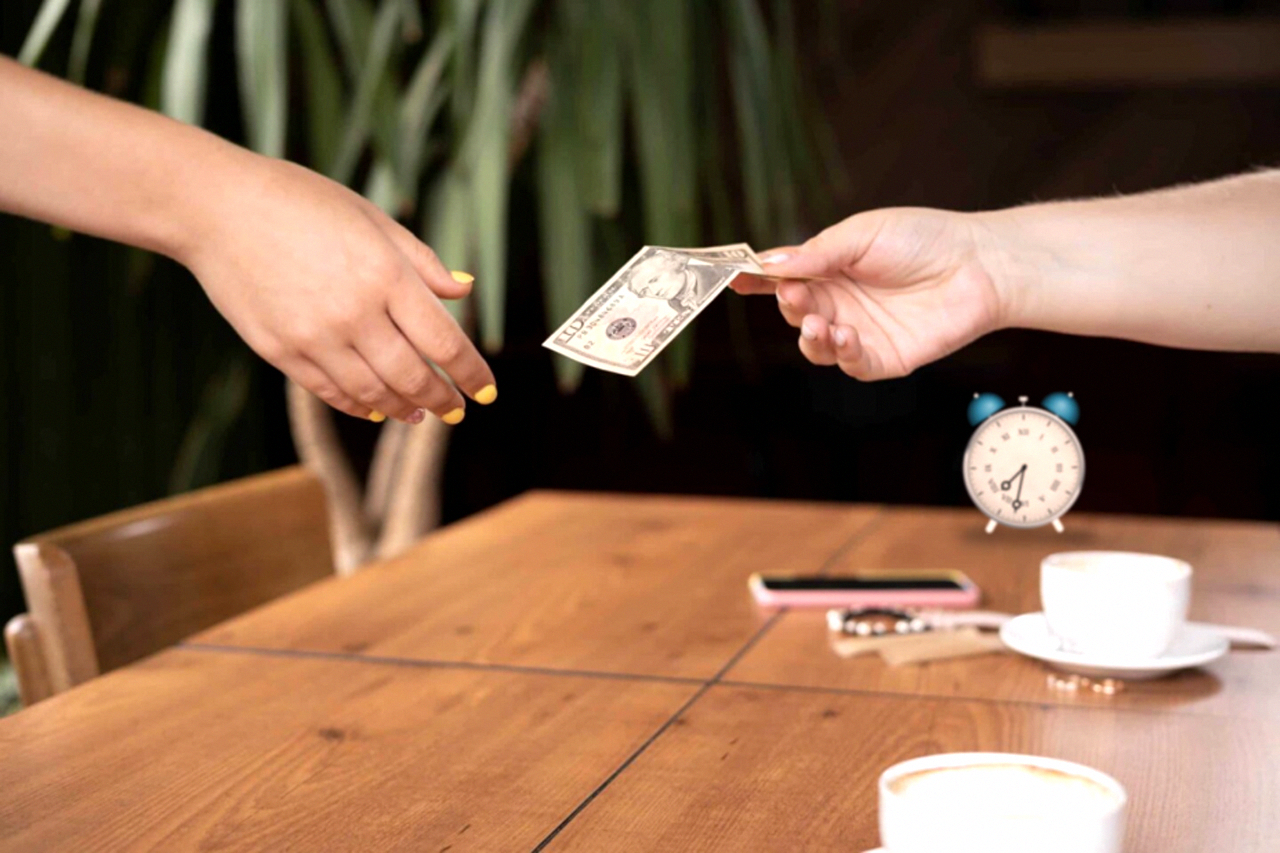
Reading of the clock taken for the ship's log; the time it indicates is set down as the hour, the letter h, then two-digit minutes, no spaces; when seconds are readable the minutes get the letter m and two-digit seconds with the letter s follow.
7h32
